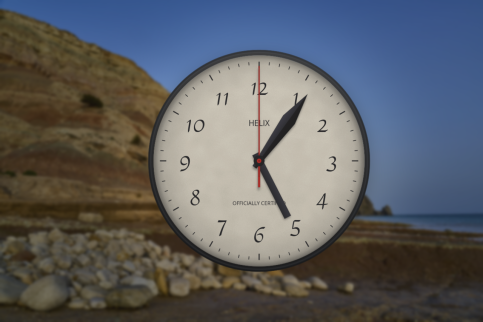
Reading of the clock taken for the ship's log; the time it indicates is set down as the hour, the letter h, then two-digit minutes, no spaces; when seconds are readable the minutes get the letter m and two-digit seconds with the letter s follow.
5h06m00s
